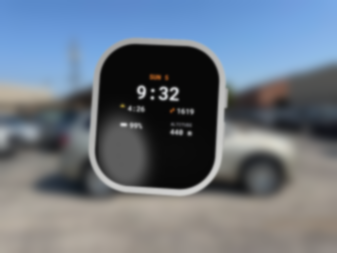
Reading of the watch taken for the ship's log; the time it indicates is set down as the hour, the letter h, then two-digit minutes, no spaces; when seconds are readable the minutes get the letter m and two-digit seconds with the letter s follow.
9h32
